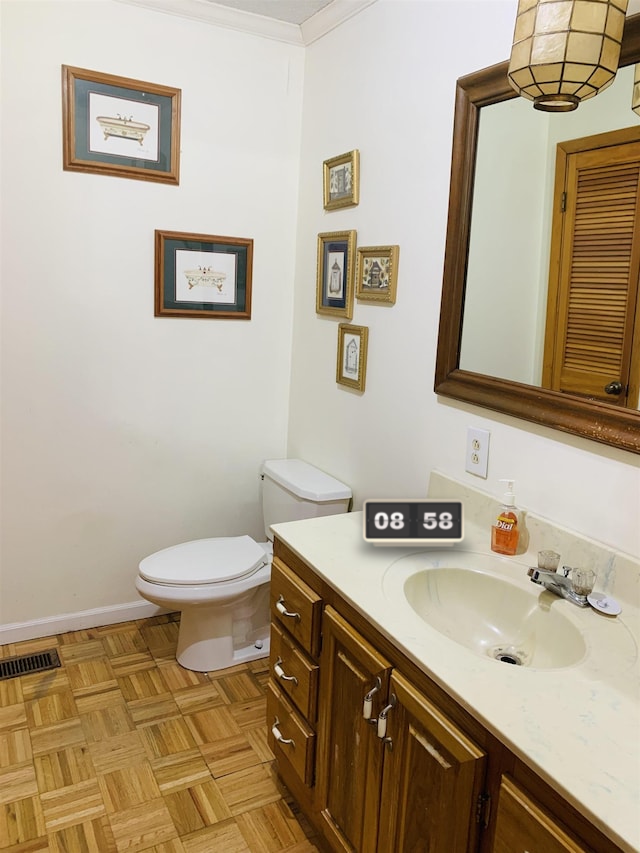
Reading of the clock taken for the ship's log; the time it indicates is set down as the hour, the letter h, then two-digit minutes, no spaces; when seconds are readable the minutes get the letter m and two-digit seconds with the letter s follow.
8h58
